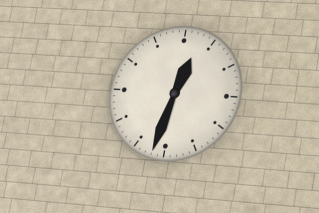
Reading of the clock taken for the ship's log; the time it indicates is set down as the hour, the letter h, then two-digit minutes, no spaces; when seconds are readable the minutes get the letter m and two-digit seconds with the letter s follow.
12h32
